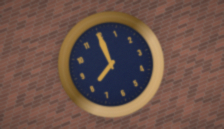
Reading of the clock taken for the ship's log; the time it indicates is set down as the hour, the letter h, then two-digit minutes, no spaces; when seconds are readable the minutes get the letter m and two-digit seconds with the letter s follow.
8h00
